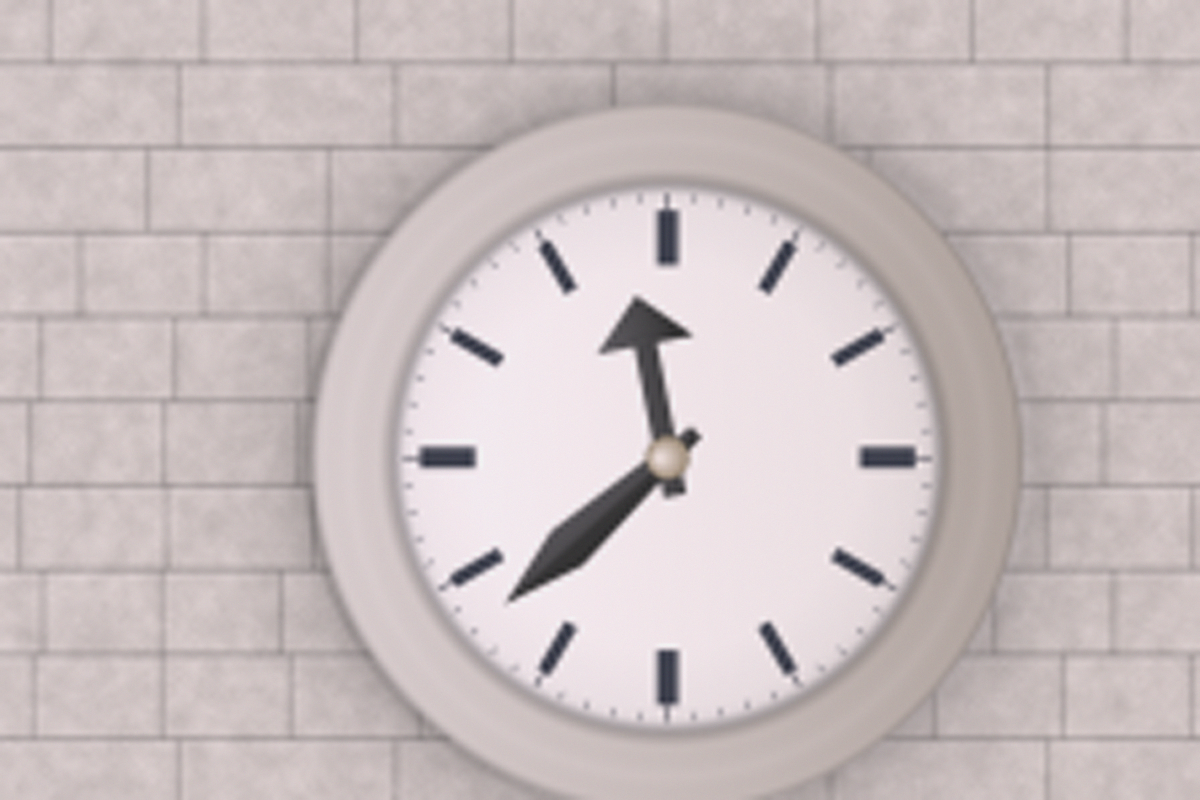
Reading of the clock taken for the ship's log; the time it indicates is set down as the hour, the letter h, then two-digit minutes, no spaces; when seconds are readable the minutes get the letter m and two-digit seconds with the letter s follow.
11h38
